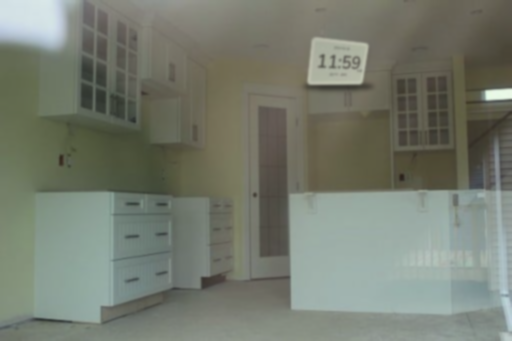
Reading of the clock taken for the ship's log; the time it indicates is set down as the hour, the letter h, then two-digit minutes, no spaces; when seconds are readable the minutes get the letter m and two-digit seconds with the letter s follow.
11h59
